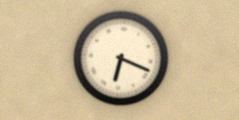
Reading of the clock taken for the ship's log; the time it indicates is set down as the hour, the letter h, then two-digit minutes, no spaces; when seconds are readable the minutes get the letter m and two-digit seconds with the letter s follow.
6h18
